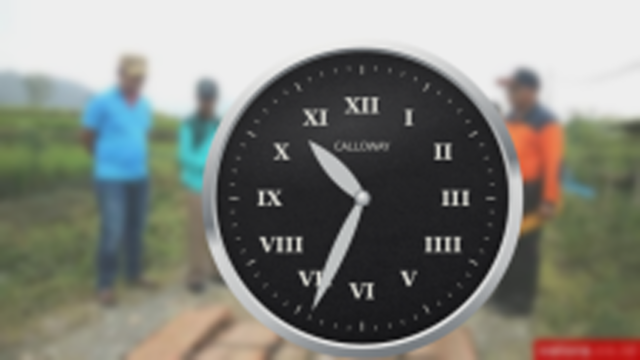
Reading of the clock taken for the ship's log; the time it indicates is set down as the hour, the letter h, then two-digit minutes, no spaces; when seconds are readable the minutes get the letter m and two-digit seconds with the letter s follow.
10h34
